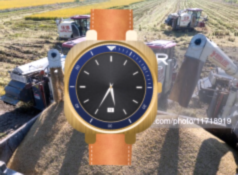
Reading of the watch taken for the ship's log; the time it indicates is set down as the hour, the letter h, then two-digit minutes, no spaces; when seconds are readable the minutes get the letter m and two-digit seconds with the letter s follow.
5h35
